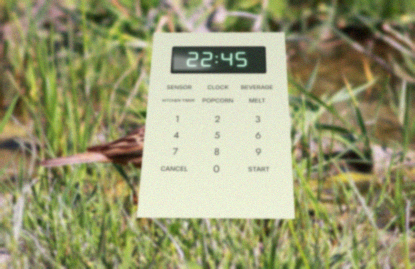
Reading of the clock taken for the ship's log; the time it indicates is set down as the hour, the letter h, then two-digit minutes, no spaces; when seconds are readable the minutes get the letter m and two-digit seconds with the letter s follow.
22h45
